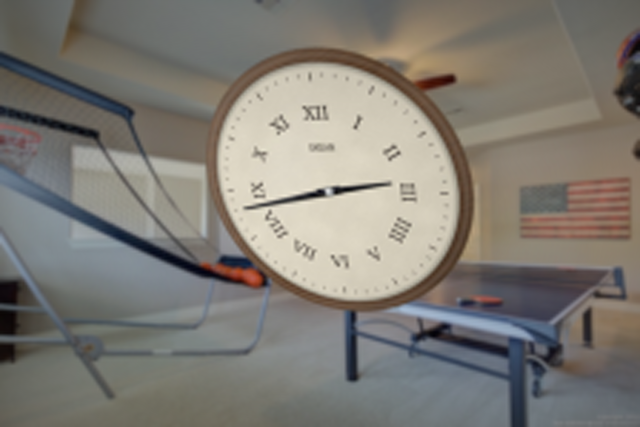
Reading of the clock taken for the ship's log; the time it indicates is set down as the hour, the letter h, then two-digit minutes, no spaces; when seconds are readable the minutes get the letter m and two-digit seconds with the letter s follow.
2h43
